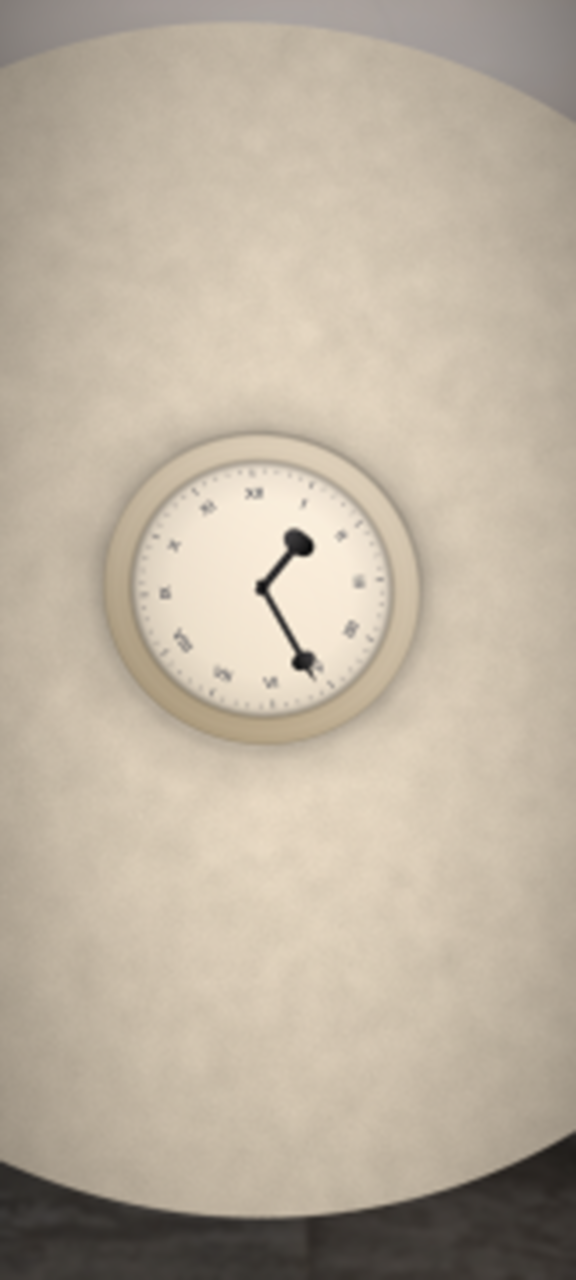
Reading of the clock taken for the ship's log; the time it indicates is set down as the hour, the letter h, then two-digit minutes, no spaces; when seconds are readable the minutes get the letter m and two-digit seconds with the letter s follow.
1h26
